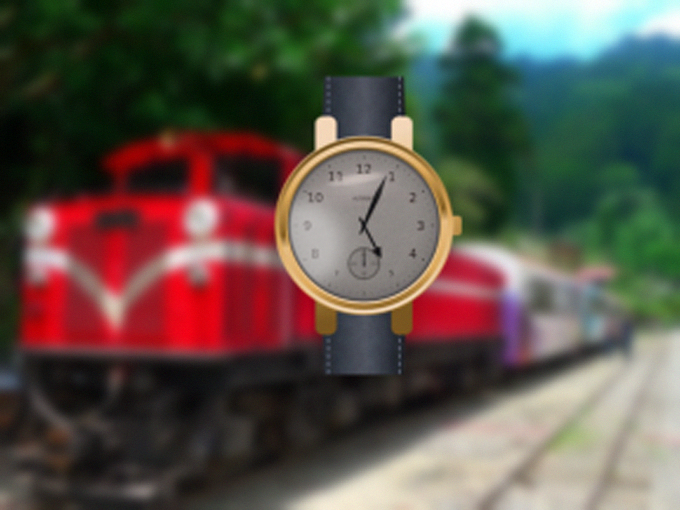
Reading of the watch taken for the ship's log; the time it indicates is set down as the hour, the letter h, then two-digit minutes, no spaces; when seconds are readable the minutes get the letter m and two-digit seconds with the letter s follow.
5h04
